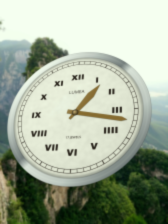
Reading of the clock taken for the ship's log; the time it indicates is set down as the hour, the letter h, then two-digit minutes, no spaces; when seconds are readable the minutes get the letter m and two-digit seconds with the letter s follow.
1h17
